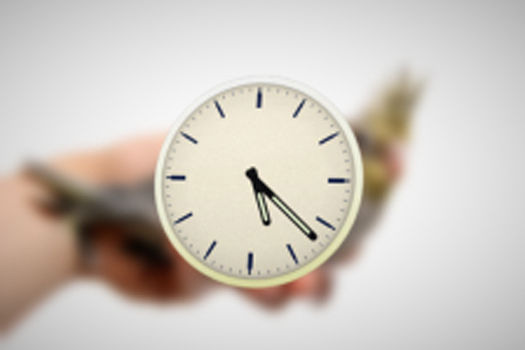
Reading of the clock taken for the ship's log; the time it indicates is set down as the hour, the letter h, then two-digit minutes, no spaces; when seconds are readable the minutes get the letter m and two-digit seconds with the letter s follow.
5h22
